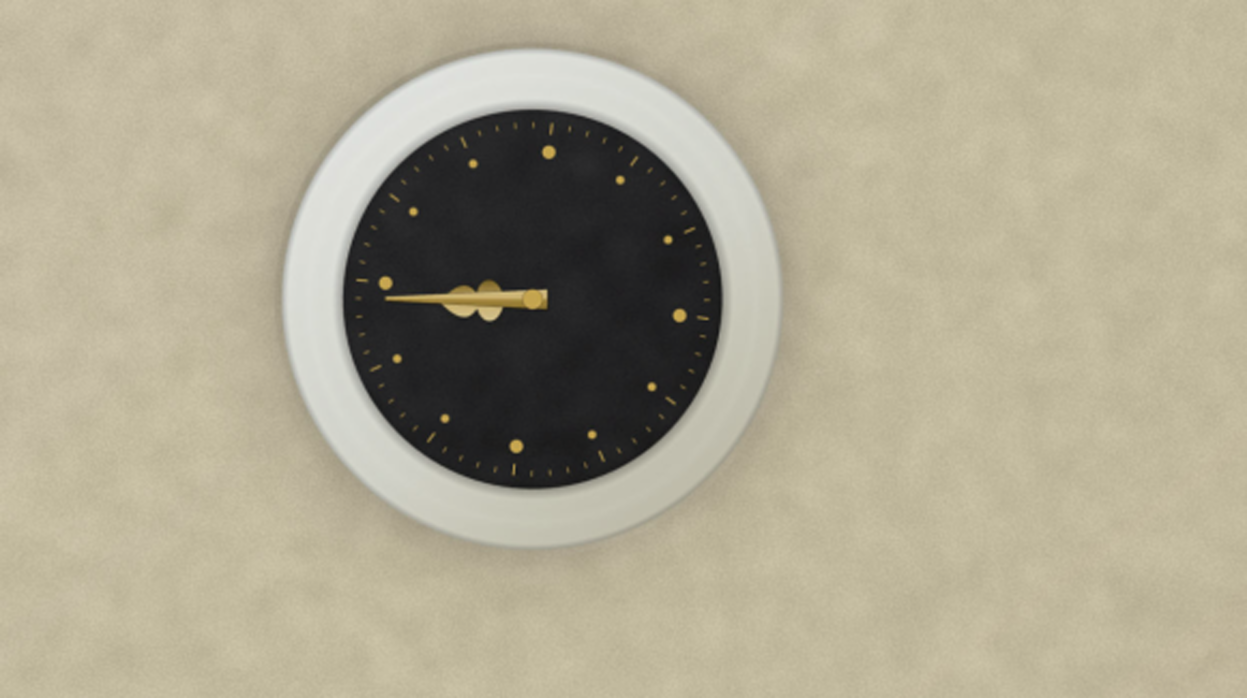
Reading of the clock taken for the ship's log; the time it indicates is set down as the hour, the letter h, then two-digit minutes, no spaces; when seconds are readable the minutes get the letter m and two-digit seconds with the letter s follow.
8h44
